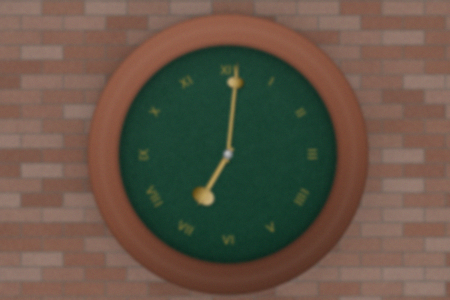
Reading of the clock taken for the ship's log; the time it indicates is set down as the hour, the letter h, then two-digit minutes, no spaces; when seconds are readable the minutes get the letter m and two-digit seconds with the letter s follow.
7h01
